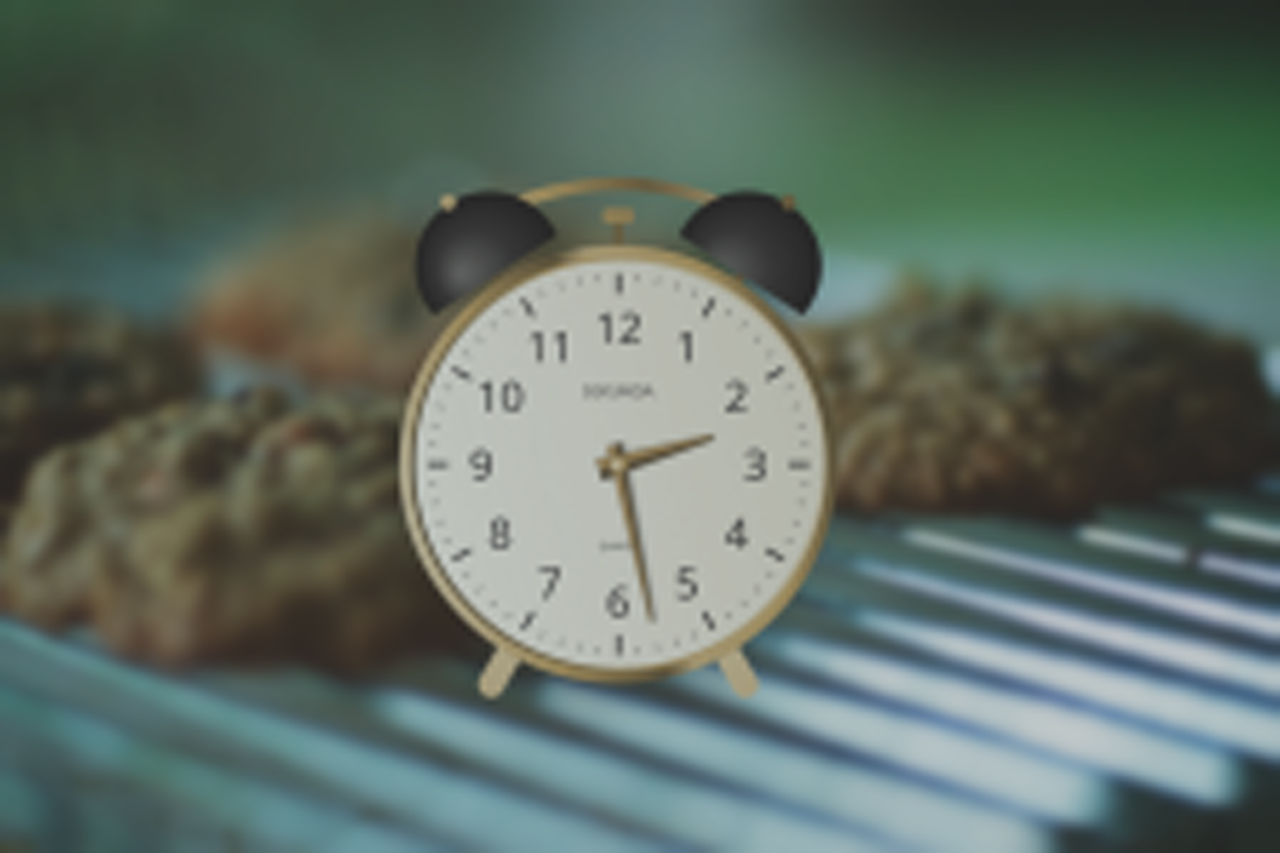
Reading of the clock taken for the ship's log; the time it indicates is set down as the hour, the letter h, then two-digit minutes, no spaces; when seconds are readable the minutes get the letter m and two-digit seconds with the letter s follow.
2h28
